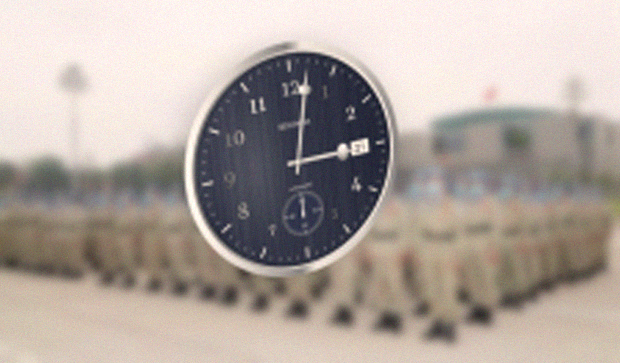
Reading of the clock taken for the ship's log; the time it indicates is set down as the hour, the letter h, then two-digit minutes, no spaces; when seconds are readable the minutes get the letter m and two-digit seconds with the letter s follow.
3h02
